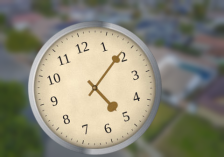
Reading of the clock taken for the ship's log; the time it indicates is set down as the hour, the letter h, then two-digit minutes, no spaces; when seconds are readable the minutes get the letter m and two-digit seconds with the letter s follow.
5h09
